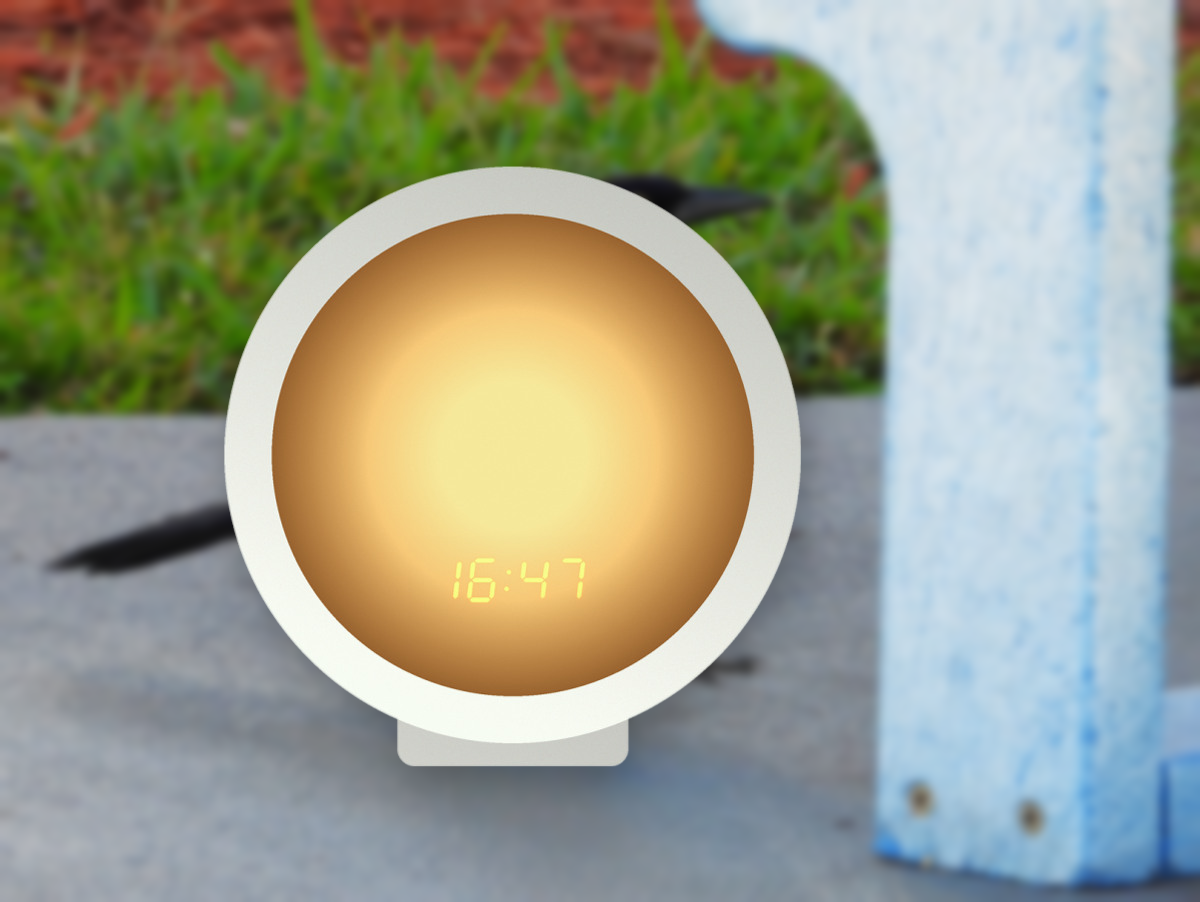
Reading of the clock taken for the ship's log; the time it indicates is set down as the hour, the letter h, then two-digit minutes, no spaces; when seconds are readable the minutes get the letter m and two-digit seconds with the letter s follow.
16h47
